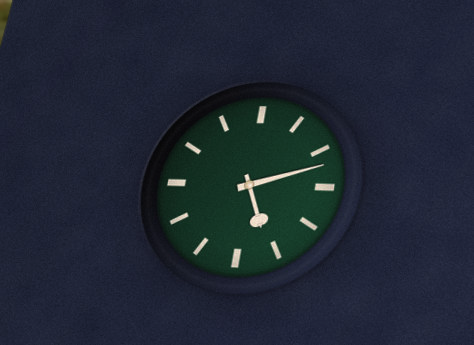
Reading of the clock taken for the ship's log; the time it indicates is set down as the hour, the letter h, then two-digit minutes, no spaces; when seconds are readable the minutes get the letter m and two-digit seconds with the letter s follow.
5h12
